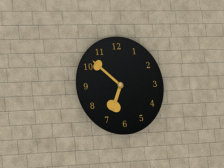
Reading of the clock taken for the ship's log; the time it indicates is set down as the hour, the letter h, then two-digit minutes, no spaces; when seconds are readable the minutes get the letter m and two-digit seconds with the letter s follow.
6h52
